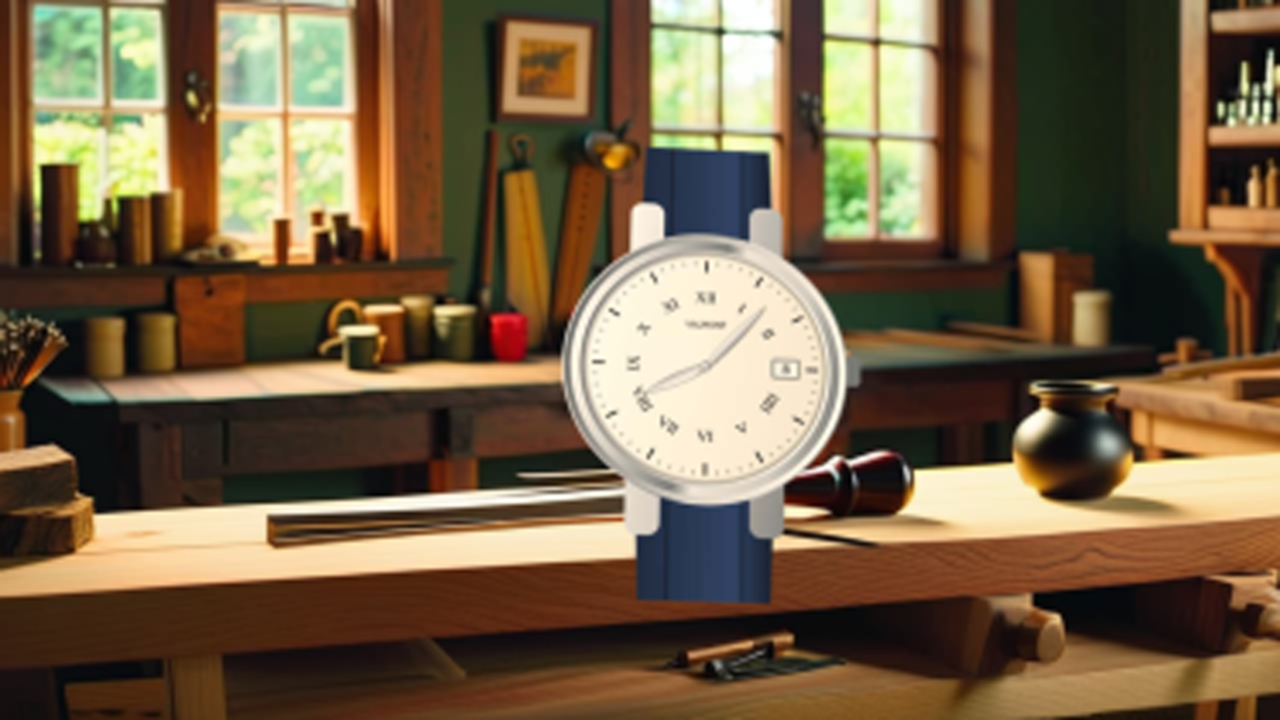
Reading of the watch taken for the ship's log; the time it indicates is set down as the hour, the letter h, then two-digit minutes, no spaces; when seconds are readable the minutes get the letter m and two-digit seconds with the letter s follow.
8h07
